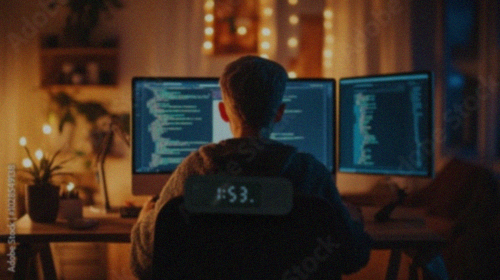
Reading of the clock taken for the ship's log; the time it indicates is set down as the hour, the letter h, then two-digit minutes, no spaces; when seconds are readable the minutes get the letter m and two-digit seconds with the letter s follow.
1h53
